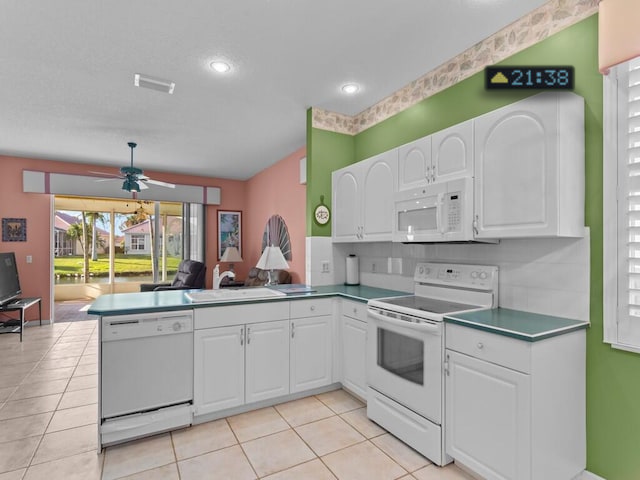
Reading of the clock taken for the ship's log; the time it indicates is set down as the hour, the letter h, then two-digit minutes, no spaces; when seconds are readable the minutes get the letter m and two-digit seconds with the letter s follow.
21h38
